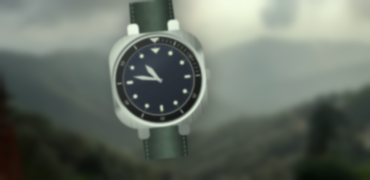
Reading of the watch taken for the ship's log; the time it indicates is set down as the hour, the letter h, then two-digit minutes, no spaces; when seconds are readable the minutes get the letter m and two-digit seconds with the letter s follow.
10h47
